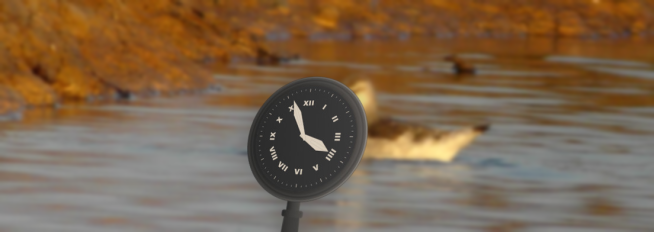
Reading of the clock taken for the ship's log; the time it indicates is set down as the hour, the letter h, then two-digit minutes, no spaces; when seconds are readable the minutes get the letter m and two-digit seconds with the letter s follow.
3h56
